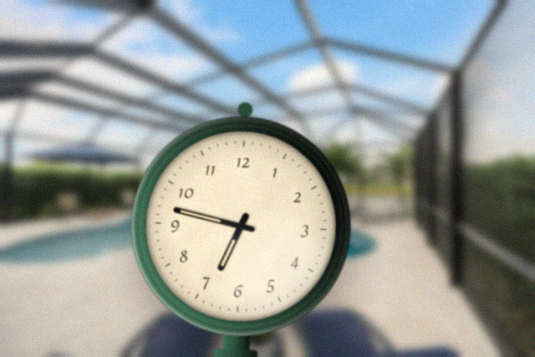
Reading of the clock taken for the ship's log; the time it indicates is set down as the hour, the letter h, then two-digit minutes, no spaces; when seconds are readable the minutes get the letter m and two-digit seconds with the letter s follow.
6h47
